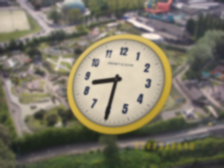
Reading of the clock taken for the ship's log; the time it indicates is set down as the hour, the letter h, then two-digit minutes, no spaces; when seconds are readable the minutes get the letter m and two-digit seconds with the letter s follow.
8h30
